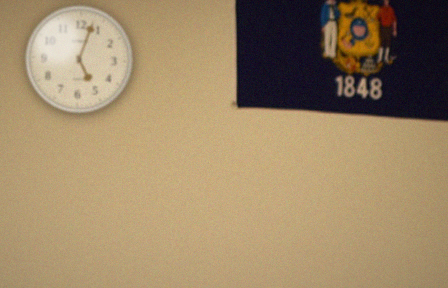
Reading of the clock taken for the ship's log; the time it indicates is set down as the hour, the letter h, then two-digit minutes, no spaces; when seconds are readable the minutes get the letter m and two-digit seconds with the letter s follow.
5h03
